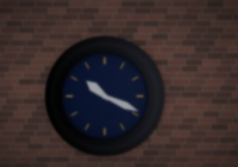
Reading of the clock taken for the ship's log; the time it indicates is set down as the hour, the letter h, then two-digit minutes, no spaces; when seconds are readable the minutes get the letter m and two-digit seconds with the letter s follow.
10h19
